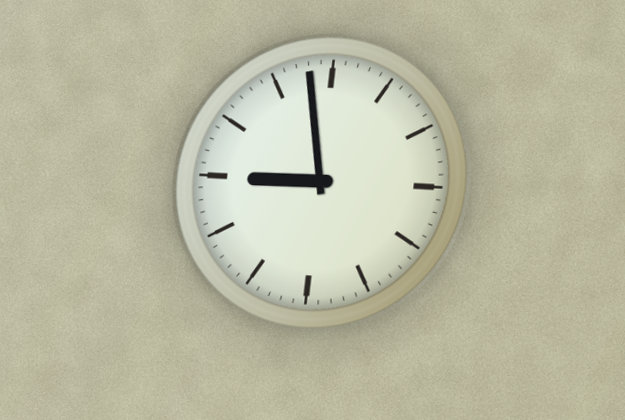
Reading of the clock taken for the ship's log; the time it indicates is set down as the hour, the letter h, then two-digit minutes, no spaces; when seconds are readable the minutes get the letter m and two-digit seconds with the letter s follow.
8h58
